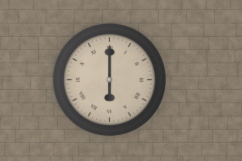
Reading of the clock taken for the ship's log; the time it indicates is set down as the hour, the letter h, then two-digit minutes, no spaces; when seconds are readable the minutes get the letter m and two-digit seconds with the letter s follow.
6h00
